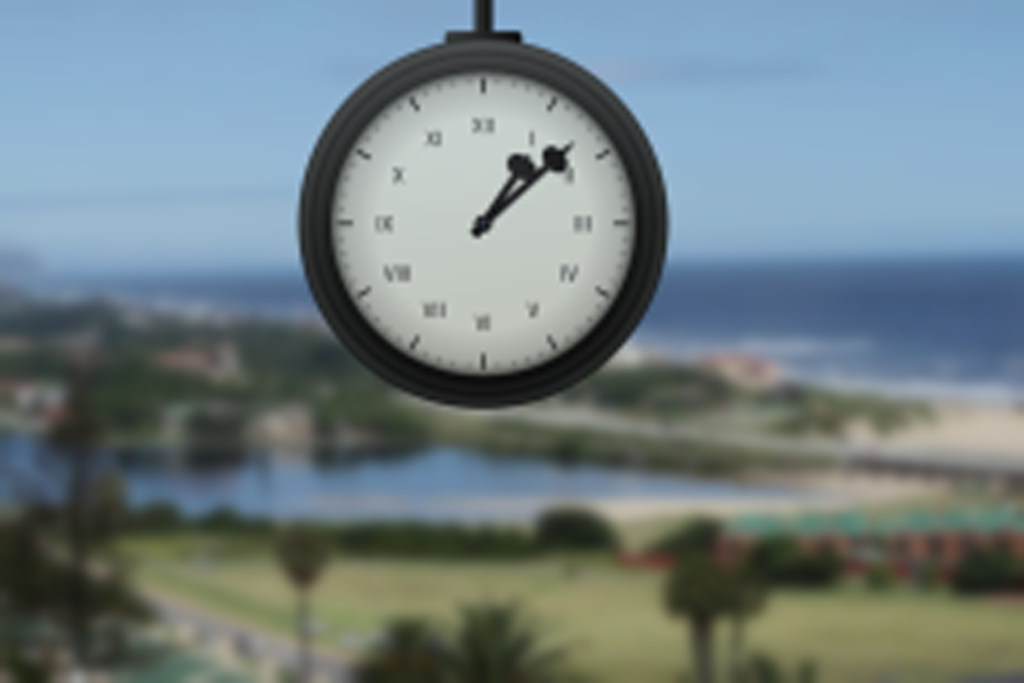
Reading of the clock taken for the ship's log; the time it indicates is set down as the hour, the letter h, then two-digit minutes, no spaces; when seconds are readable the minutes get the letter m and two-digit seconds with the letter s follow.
1h08
